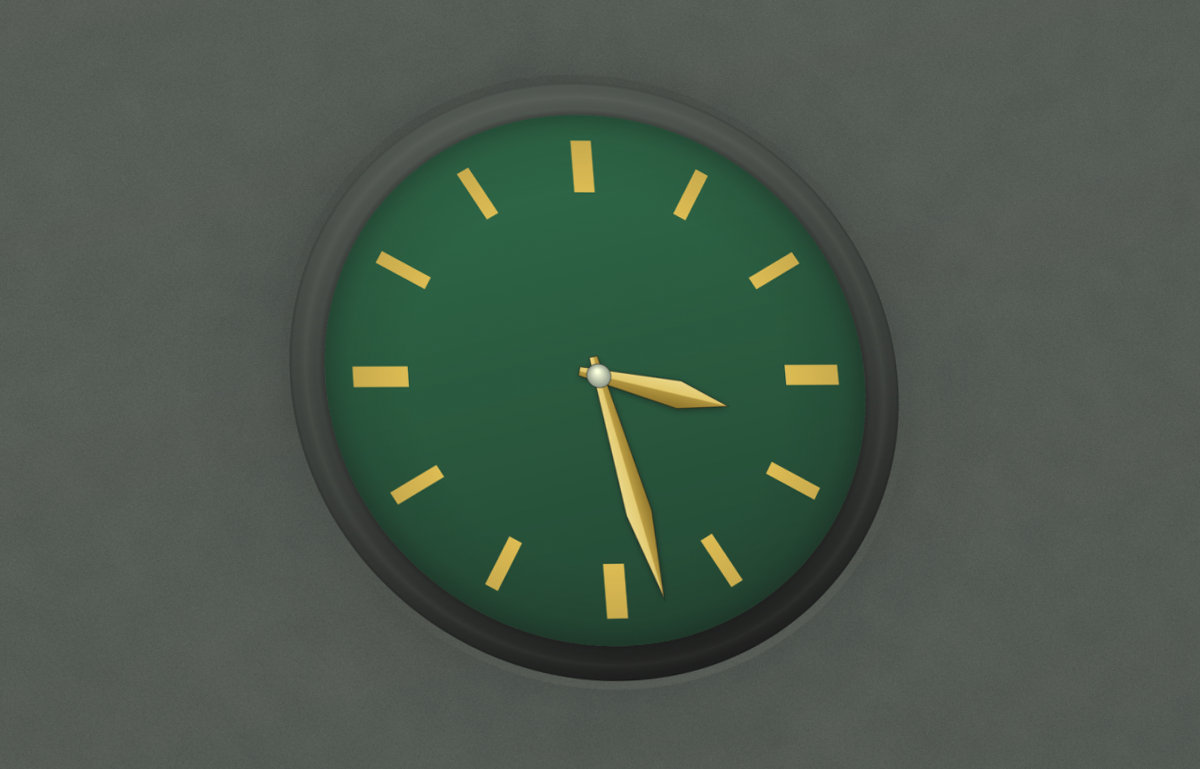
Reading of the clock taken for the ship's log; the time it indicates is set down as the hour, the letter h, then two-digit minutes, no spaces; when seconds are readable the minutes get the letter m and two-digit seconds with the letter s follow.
3h28
